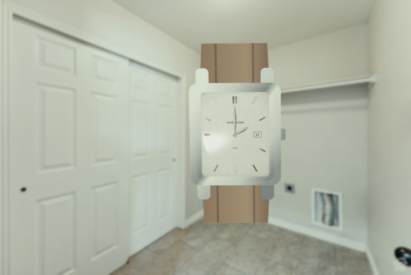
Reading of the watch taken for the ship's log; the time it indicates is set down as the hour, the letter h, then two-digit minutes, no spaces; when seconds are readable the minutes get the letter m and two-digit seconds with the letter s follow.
2h00
